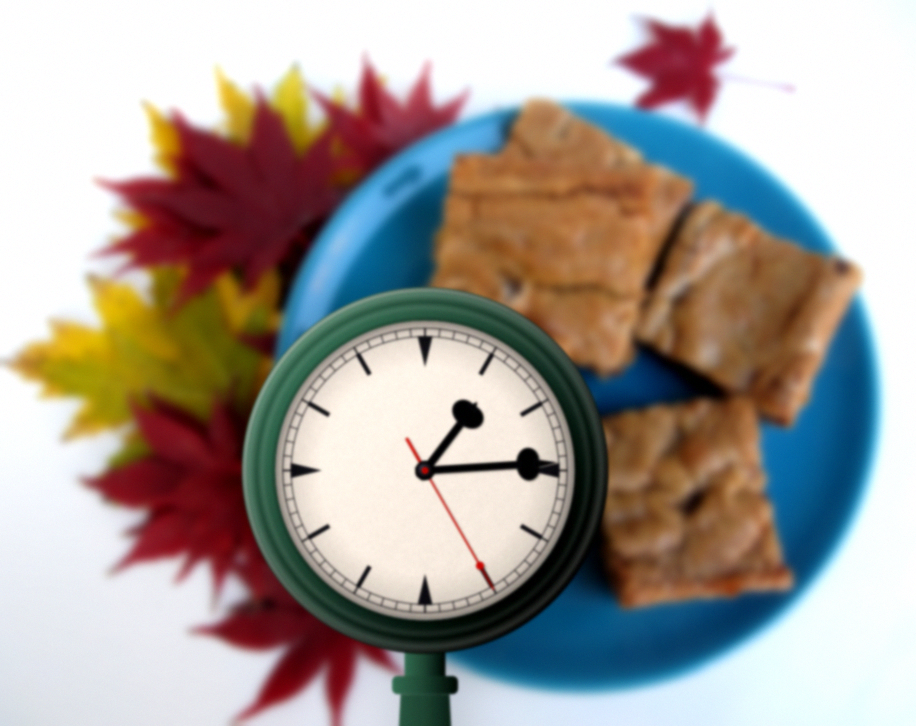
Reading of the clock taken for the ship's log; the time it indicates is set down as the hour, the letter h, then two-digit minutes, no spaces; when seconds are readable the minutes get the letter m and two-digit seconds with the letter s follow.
1h14m25s
